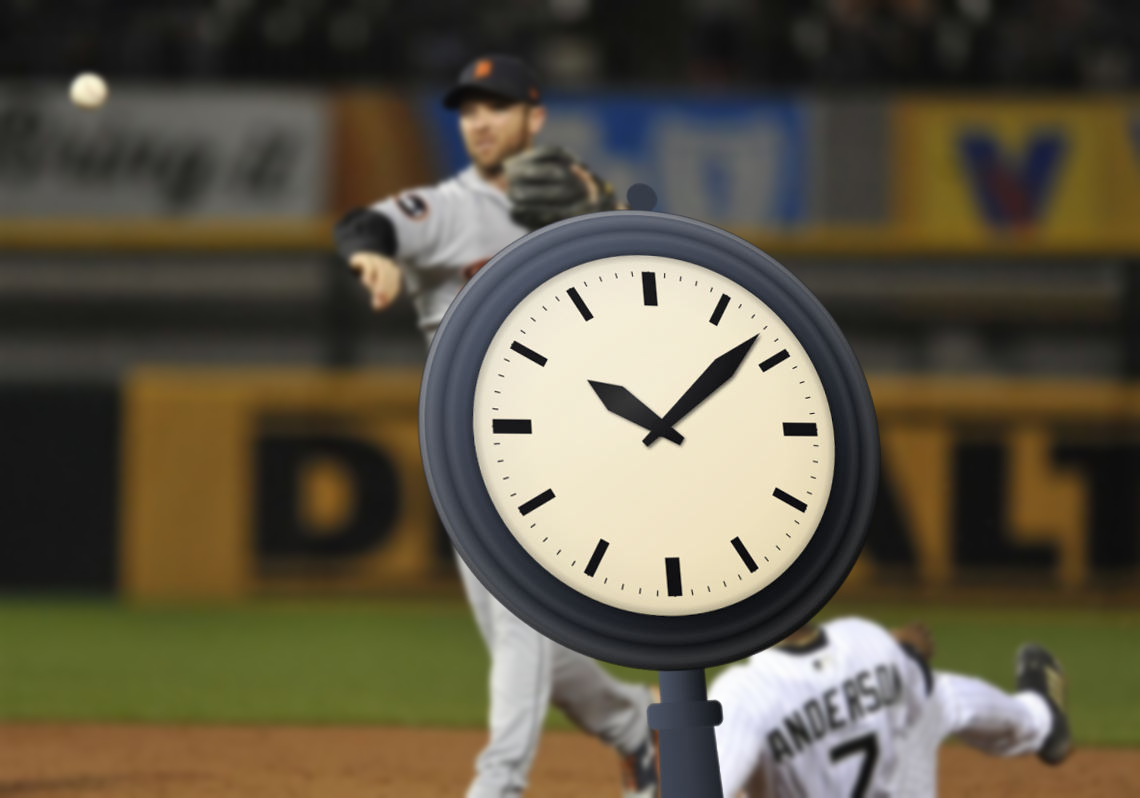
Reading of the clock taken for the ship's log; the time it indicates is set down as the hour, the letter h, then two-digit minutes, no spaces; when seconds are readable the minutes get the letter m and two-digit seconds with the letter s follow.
10h08
